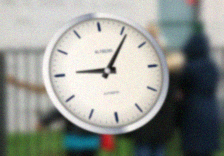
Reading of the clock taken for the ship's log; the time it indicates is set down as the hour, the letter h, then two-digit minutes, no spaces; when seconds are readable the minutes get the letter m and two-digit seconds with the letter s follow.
9h06
